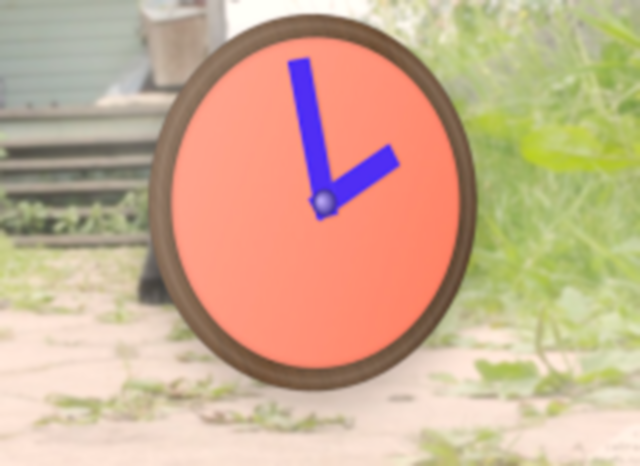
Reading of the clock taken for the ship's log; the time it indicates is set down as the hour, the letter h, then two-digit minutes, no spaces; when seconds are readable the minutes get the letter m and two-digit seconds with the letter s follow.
1h58
